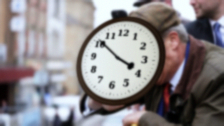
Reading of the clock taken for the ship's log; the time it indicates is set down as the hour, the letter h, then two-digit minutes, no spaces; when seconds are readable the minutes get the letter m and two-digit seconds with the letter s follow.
3h51
